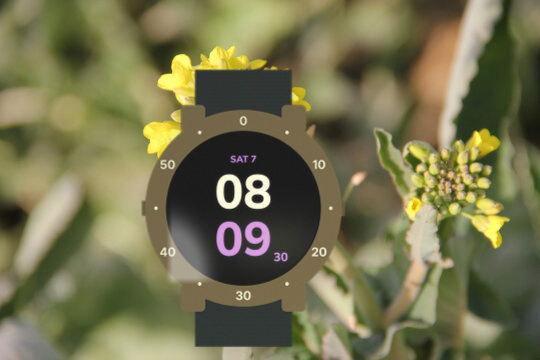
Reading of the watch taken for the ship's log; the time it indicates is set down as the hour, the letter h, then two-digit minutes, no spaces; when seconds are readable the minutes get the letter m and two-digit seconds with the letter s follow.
8h09m30s
